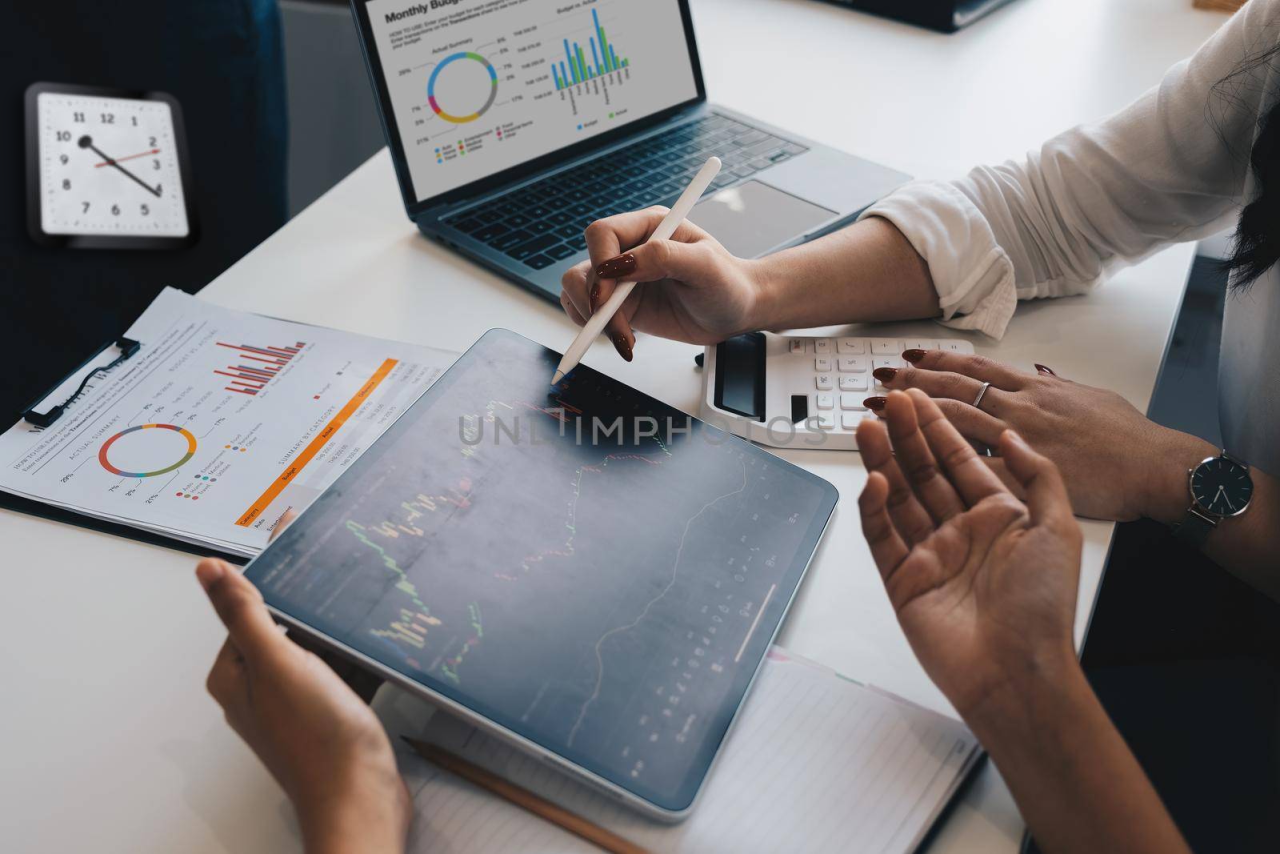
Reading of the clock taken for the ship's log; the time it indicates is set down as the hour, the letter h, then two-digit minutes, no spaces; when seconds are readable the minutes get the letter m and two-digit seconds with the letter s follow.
10h21m12s
